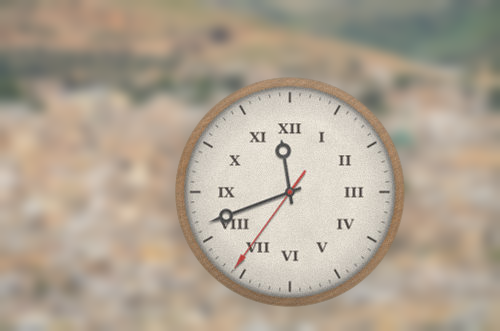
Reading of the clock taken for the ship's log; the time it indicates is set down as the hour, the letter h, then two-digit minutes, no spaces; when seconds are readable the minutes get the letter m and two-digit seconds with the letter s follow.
11h41m36s
